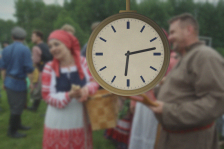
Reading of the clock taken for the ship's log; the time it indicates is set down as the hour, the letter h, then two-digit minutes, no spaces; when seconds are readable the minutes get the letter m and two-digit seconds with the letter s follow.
6h13
